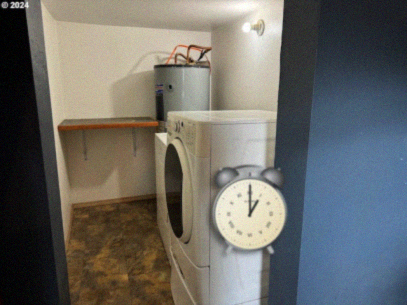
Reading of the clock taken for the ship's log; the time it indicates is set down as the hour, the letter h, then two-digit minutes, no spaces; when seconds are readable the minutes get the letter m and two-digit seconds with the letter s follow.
1h00
